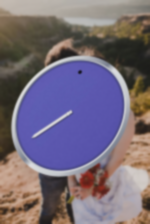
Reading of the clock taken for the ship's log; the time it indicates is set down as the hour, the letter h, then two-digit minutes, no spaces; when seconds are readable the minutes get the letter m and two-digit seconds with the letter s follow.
7h38
